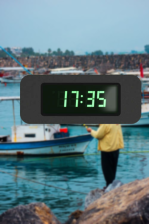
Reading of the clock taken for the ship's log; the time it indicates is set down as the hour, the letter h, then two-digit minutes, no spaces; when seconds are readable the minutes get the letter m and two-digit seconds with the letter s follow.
17h35
